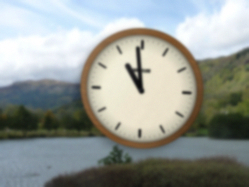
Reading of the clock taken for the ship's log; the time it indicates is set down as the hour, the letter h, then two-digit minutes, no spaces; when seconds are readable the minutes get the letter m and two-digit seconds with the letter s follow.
10h59
